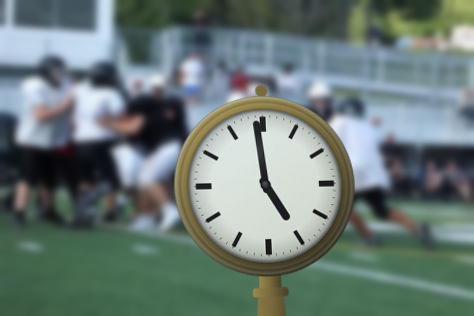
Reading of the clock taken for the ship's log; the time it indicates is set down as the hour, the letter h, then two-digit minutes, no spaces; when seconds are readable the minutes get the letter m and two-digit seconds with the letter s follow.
4h59
